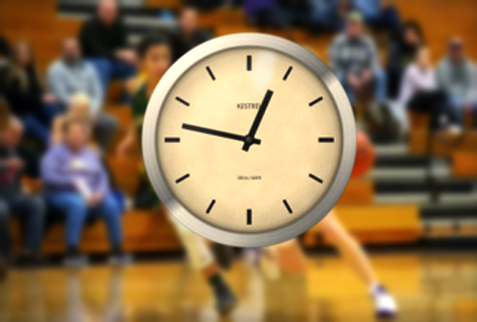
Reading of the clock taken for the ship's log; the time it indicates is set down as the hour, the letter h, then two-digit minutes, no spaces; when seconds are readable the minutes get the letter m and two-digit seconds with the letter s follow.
12h47
